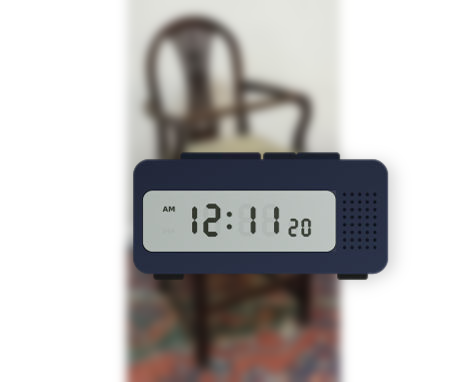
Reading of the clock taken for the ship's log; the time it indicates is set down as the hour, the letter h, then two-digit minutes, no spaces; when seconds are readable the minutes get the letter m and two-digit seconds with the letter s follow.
12h11m20s
